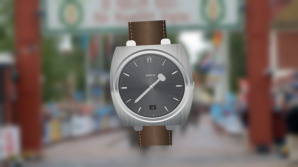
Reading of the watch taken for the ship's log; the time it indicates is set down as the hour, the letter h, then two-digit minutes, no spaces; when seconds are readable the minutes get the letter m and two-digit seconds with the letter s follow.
1h38
